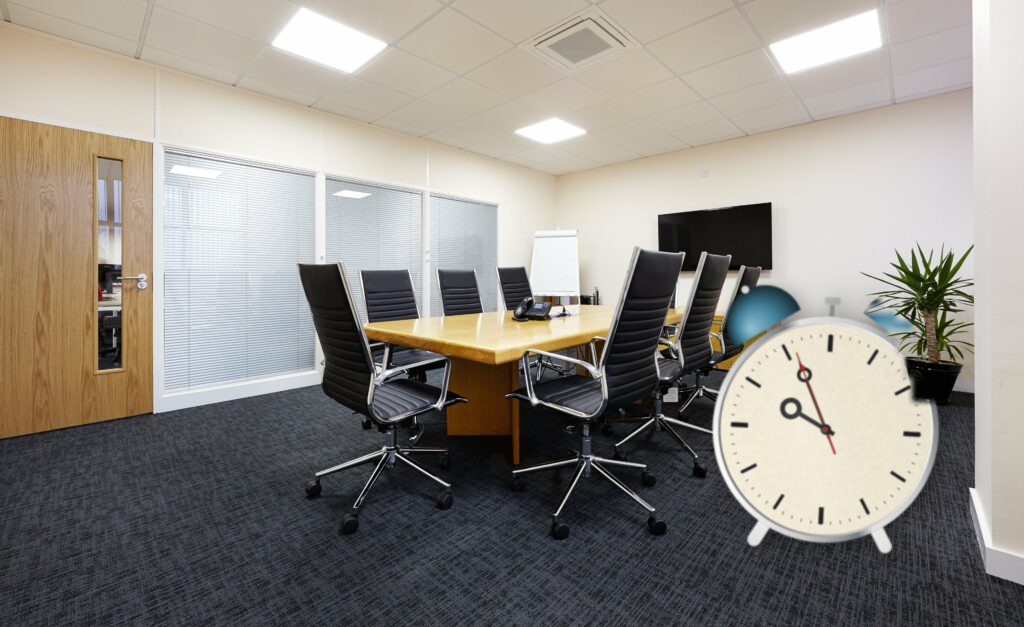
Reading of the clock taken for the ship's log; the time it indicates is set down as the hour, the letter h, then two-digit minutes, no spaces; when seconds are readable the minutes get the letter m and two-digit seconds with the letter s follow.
9h55m56s
